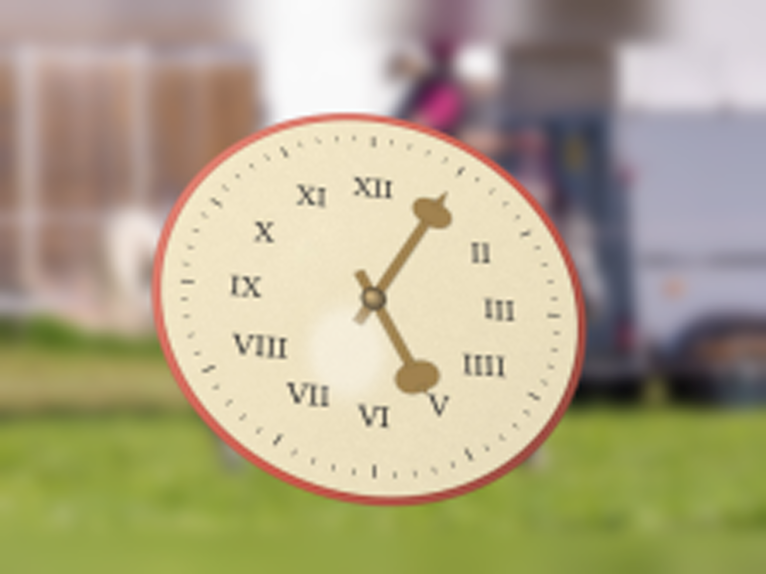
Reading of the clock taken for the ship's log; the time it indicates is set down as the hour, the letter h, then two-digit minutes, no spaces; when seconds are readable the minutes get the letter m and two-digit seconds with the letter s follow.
5h05
